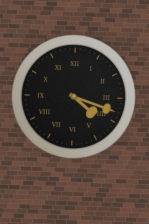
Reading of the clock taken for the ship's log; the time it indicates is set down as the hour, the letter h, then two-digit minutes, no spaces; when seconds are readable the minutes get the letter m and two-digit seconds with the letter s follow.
4h18
